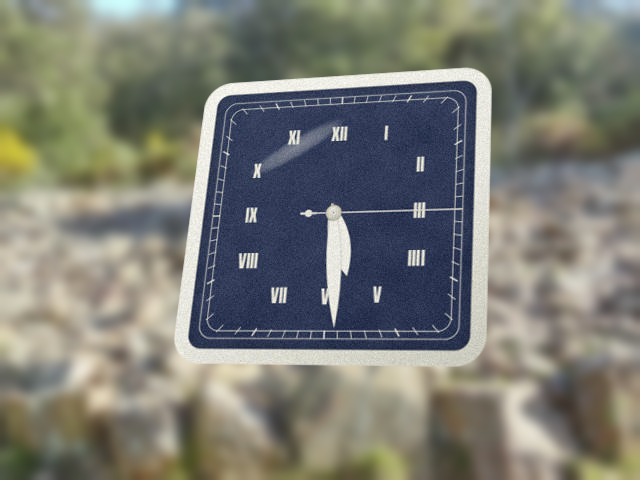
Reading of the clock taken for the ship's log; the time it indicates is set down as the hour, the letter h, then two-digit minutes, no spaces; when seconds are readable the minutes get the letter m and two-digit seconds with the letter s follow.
5h29m15s
